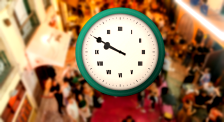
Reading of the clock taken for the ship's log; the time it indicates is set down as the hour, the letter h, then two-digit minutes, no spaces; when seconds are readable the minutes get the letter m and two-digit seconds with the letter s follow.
9h50
